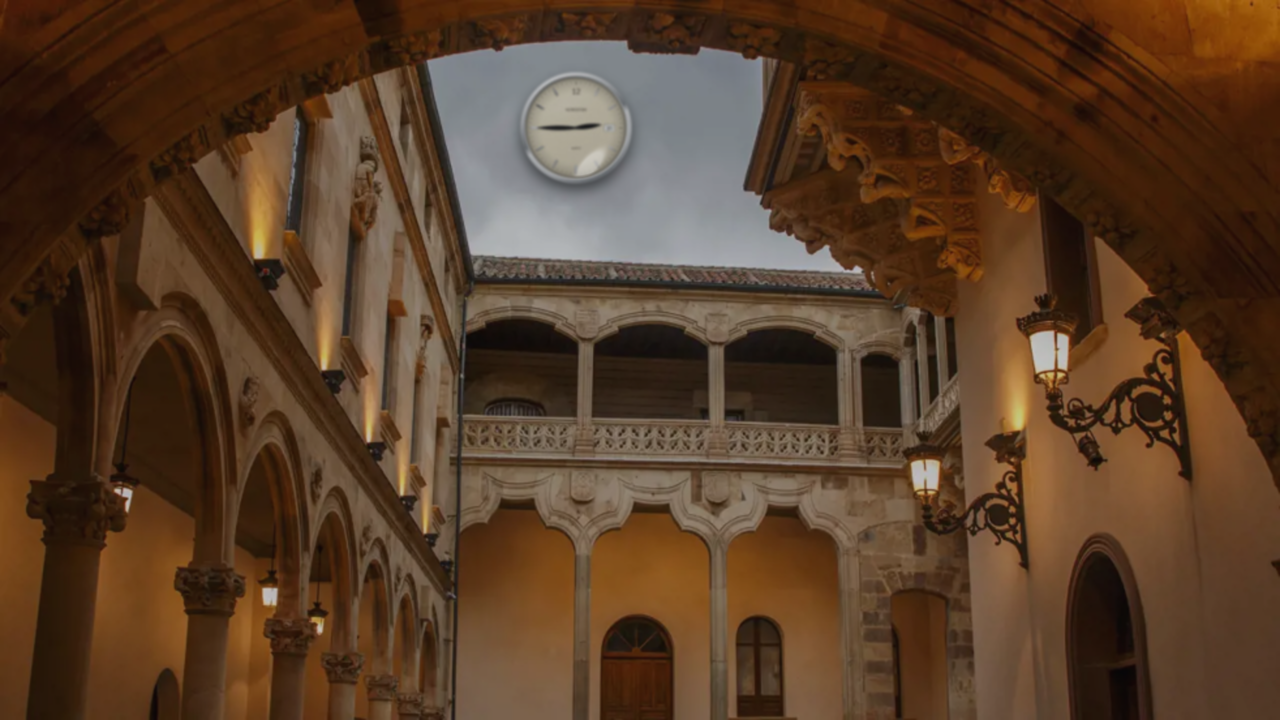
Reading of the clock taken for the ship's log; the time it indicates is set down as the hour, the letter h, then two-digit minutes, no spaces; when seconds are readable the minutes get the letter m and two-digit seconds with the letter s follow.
2h45
